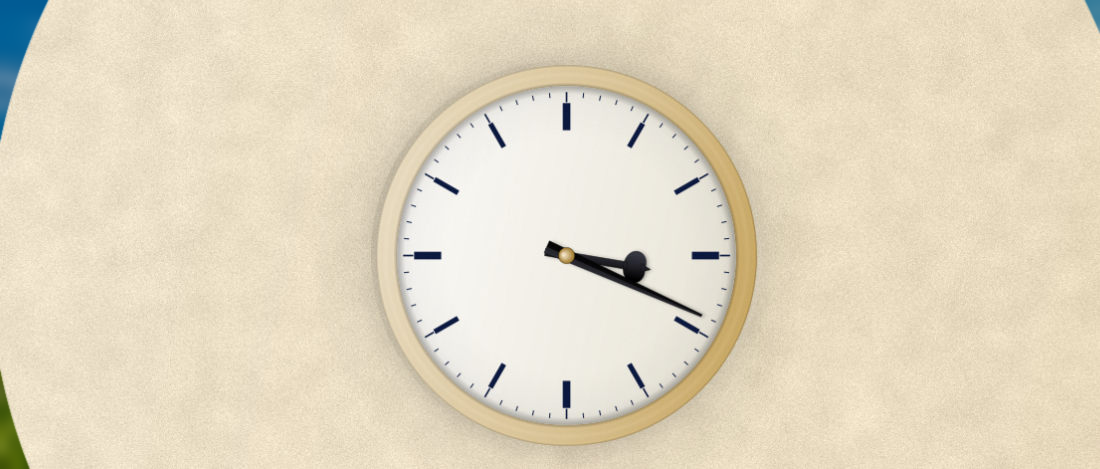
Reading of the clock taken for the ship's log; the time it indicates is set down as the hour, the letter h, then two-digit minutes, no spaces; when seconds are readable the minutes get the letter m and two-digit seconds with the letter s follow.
3h19
